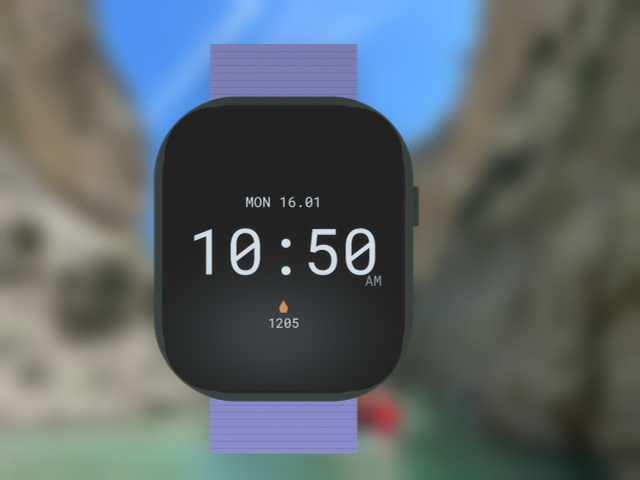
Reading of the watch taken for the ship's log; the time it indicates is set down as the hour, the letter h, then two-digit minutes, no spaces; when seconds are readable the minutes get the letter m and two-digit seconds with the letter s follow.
10h50
